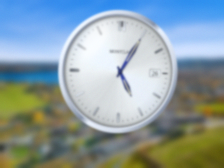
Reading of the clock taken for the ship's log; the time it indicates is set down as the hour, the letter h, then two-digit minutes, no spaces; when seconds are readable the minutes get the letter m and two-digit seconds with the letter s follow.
5h05
